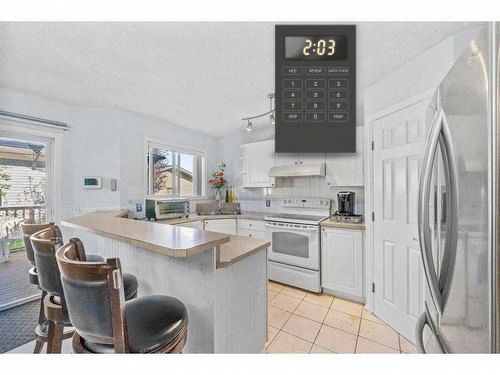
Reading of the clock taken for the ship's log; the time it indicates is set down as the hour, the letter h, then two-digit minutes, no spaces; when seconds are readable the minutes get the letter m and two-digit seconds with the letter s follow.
2h03
